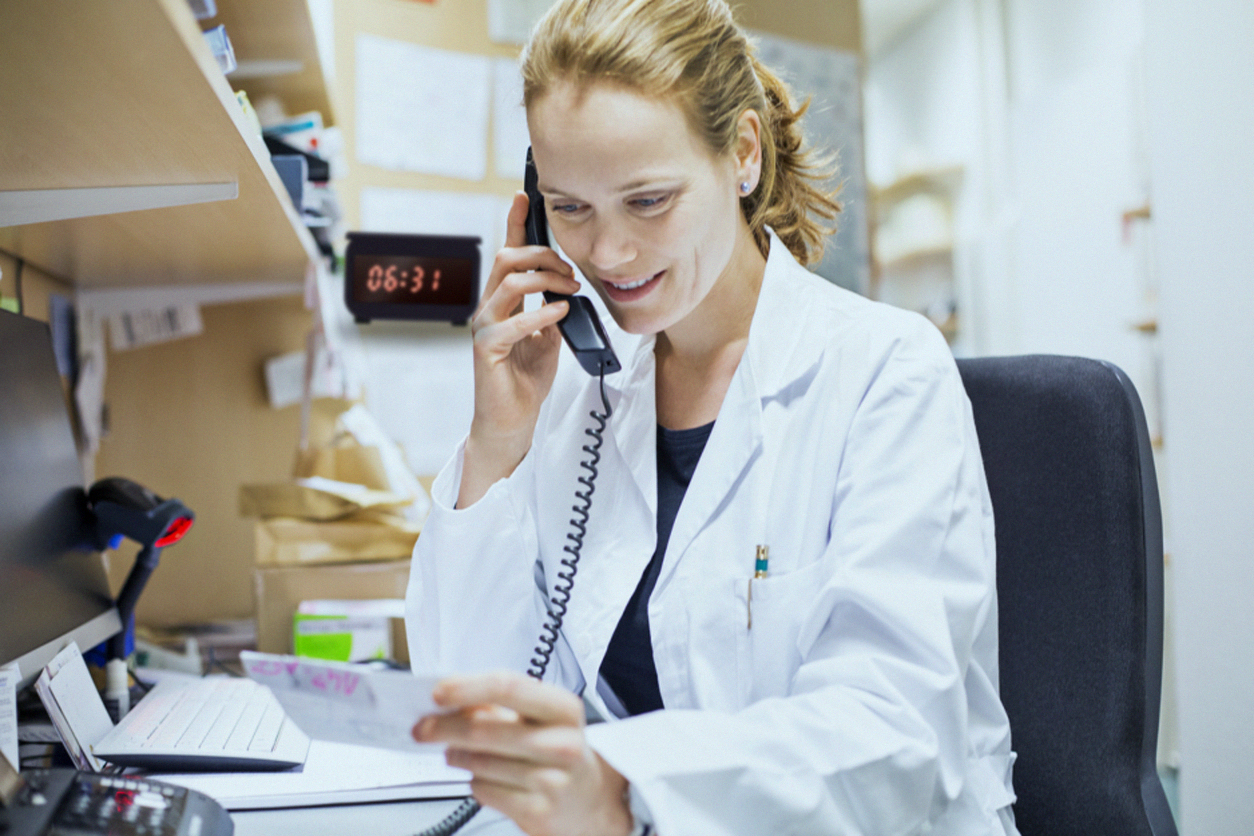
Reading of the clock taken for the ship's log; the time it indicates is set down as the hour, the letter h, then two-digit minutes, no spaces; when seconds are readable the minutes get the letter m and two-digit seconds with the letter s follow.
6h31
